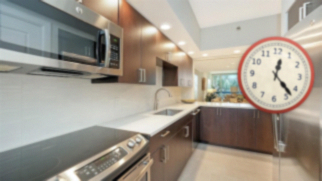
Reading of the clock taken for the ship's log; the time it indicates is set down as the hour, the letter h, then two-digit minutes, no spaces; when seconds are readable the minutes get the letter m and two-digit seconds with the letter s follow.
12h23
